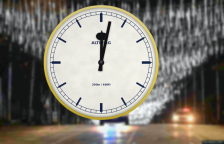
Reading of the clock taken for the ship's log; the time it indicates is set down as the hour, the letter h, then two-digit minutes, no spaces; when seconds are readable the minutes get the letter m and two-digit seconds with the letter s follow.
12h02
